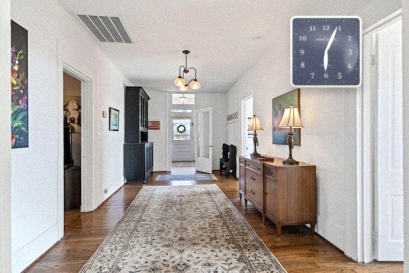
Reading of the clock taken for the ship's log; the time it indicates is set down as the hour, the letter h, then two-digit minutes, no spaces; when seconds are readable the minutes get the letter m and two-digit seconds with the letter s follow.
6h04
